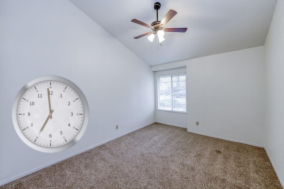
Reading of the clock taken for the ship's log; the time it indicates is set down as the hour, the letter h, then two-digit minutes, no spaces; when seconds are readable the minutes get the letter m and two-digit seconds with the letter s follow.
6h59
